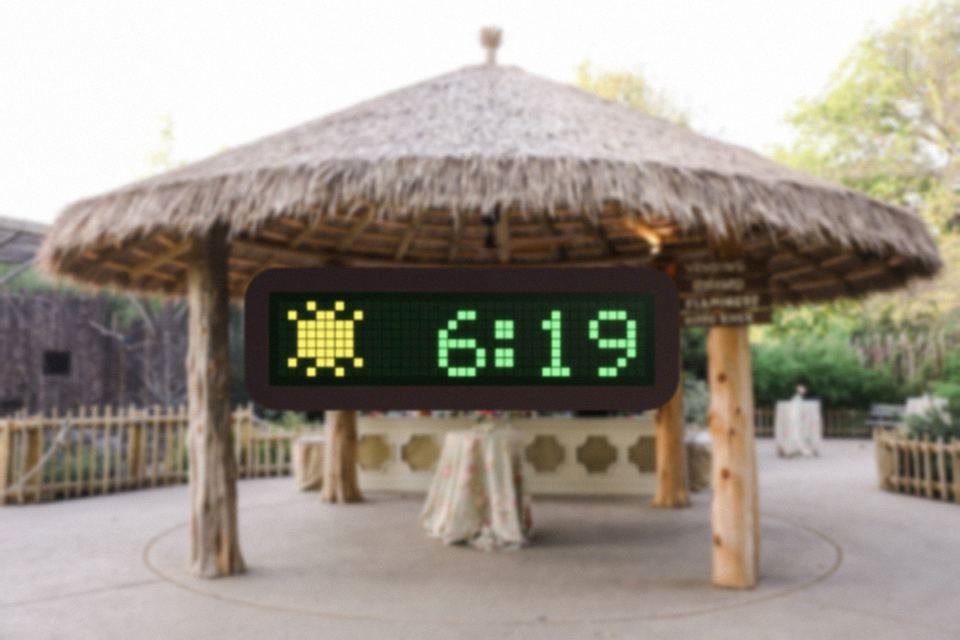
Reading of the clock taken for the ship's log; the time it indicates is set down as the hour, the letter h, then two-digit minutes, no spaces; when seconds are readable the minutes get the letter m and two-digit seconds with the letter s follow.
6h19
